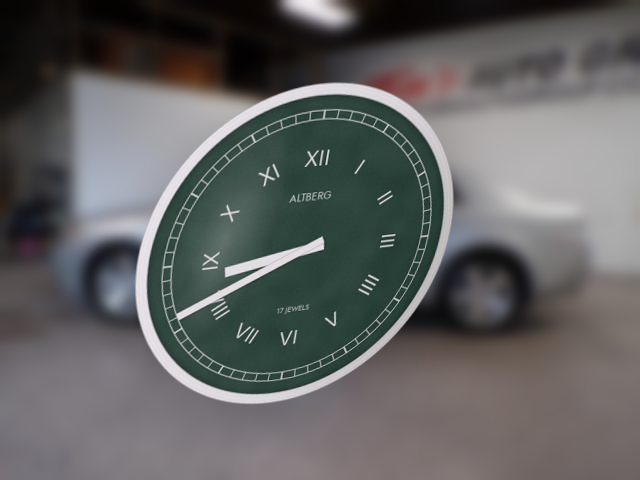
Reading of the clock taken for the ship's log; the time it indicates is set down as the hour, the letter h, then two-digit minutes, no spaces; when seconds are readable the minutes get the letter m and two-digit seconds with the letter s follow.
8h41
